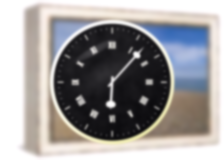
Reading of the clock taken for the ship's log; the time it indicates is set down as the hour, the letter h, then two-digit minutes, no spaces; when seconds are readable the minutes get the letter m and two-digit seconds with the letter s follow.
6h07
